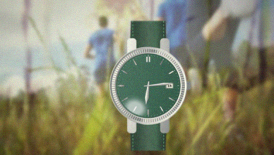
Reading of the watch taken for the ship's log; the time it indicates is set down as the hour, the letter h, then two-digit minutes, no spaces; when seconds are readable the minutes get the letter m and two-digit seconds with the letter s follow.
6h14
